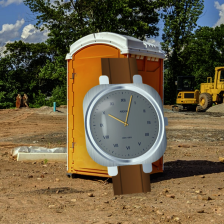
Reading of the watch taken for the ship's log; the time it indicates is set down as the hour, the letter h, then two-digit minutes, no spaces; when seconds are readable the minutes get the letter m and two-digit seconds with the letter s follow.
10h03
